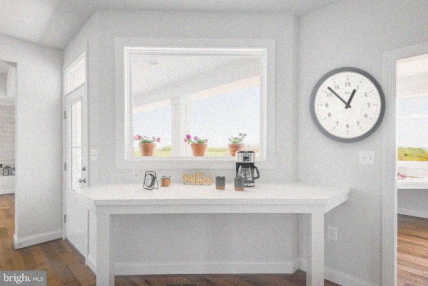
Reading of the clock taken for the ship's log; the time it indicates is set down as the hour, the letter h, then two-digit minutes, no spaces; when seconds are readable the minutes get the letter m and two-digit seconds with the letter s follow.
12h52
